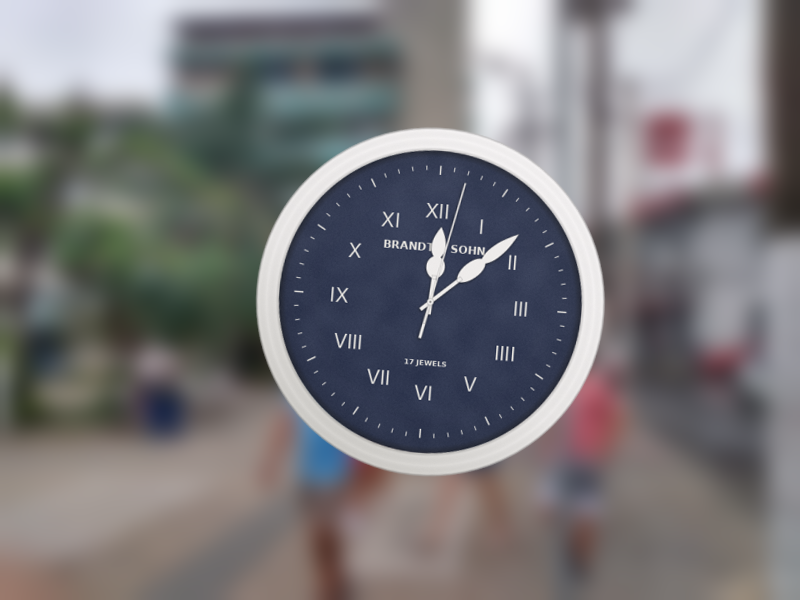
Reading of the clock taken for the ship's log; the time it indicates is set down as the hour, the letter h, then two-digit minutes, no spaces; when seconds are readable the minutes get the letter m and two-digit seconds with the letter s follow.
12h08m02s
